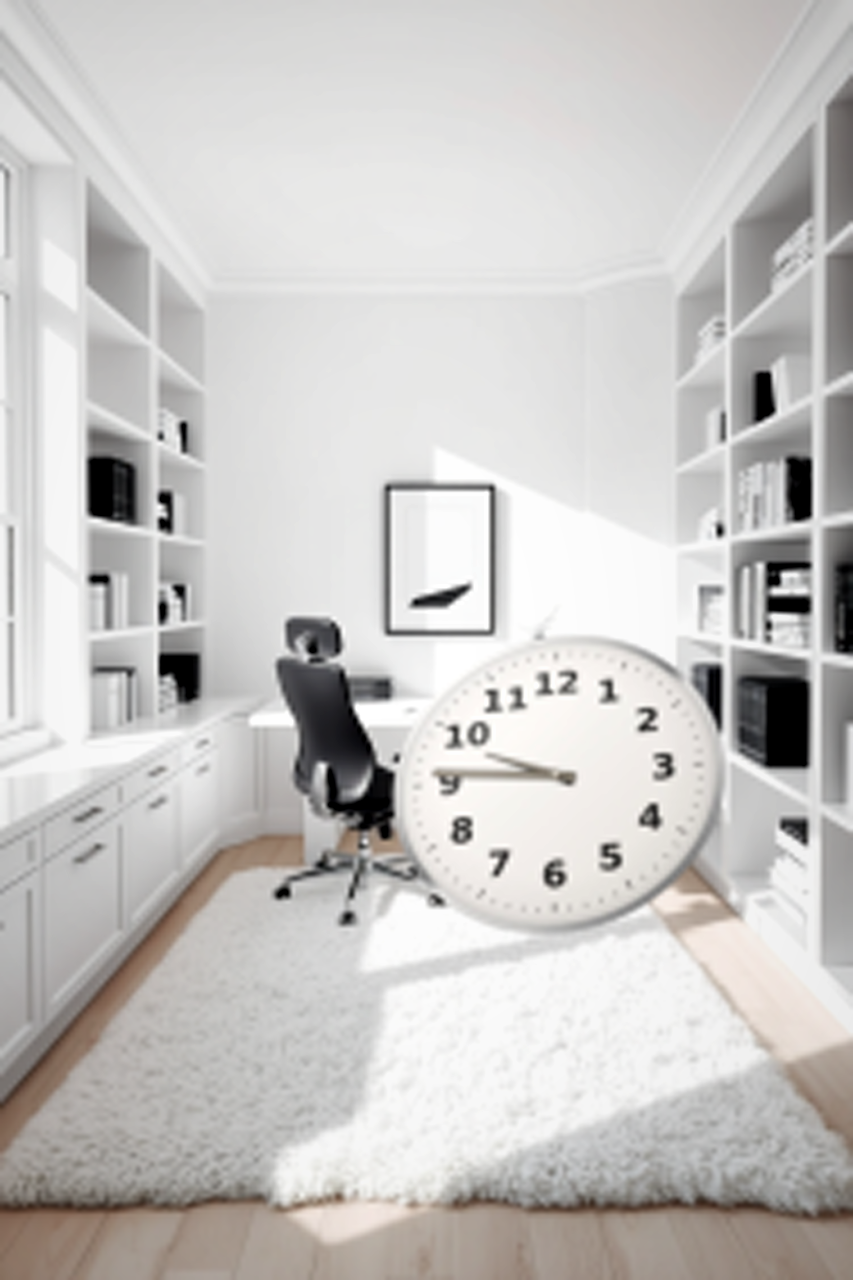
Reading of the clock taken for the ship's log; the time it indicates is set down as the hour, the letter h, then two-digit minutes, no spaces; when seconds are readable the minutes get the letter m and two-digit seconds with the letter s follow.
9h46
